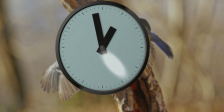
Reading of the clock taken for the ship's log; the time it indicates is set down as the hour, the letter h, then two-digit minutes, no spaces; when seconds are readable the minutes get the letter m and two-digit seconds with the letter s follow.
12h58
